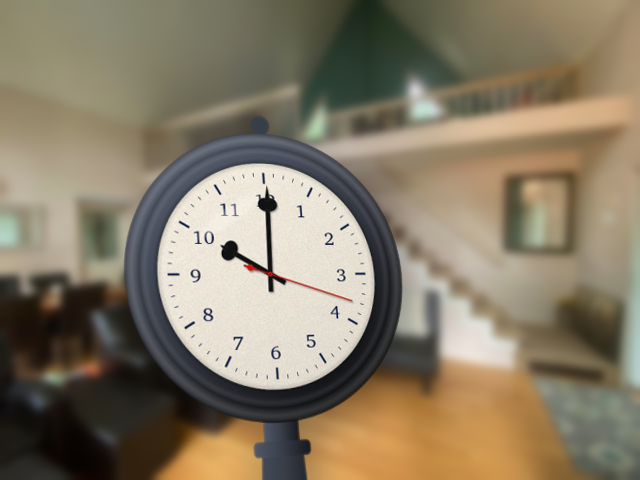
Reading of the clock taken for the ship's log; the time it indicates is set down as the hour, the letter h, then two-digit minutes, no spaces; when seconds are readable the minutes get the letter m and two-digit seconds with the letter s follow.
10h00m18s
